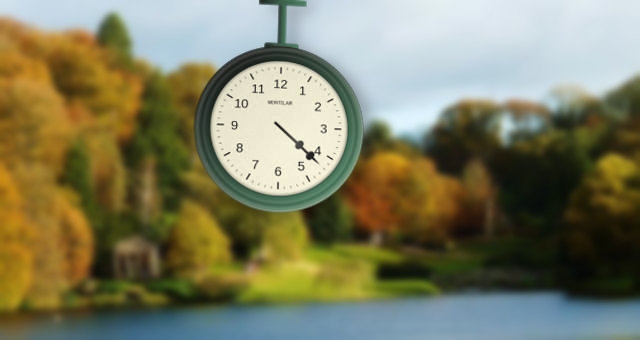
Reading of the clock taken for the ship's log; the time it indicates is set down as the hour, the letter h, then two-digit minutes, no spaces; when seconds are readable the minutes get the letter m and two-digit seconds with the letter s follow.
4h22
